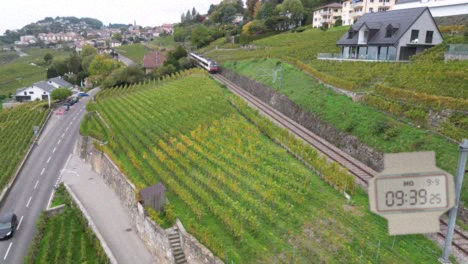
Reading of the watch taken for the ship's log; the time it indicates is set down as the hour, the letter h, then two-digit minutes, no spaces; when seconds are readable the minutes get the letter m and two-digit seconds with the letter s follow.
9h39
